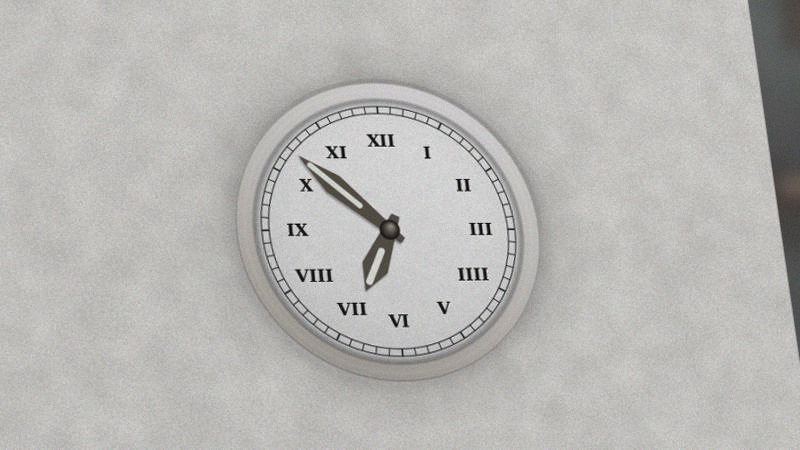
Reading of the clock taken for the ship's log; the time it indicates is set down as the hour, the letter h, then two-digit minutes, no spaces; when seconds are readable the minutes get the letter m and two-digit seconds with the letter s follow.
6h52
